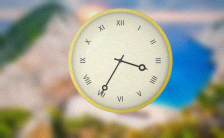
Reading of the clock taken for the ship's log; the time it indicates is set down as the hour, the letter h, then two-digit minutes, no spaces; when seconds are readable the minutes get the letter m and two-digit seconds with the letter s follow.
3h35
